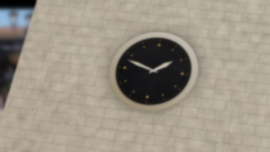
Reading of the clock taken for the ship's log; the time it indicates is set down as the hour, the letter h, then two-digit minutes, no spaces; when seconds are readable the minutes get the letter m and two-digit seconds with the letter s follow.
1h48
